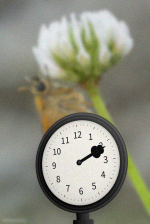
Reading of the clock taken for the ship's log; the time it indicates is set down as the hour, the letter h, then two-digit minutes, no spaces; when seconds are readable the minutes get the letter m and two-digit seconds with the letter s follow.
2h11
